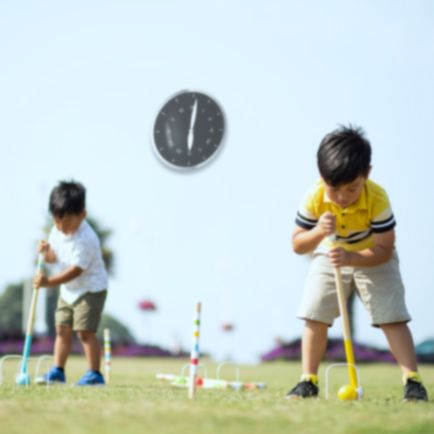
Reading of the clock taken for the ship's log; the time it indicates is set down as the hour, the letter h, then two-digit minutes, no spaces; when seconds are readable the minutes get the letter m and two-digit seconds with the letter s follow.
6h01
